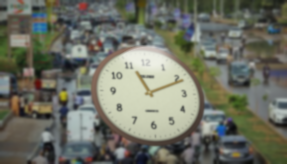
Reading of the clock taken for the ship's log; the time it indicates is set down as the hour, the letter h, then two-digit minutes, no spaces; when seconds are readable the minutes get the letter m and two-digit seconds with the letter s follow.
11h11
